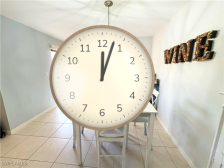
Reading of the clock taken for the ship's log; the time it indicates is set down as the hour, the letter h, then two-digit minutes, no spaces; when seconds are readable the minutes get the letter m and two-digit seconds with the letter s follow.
12h03
